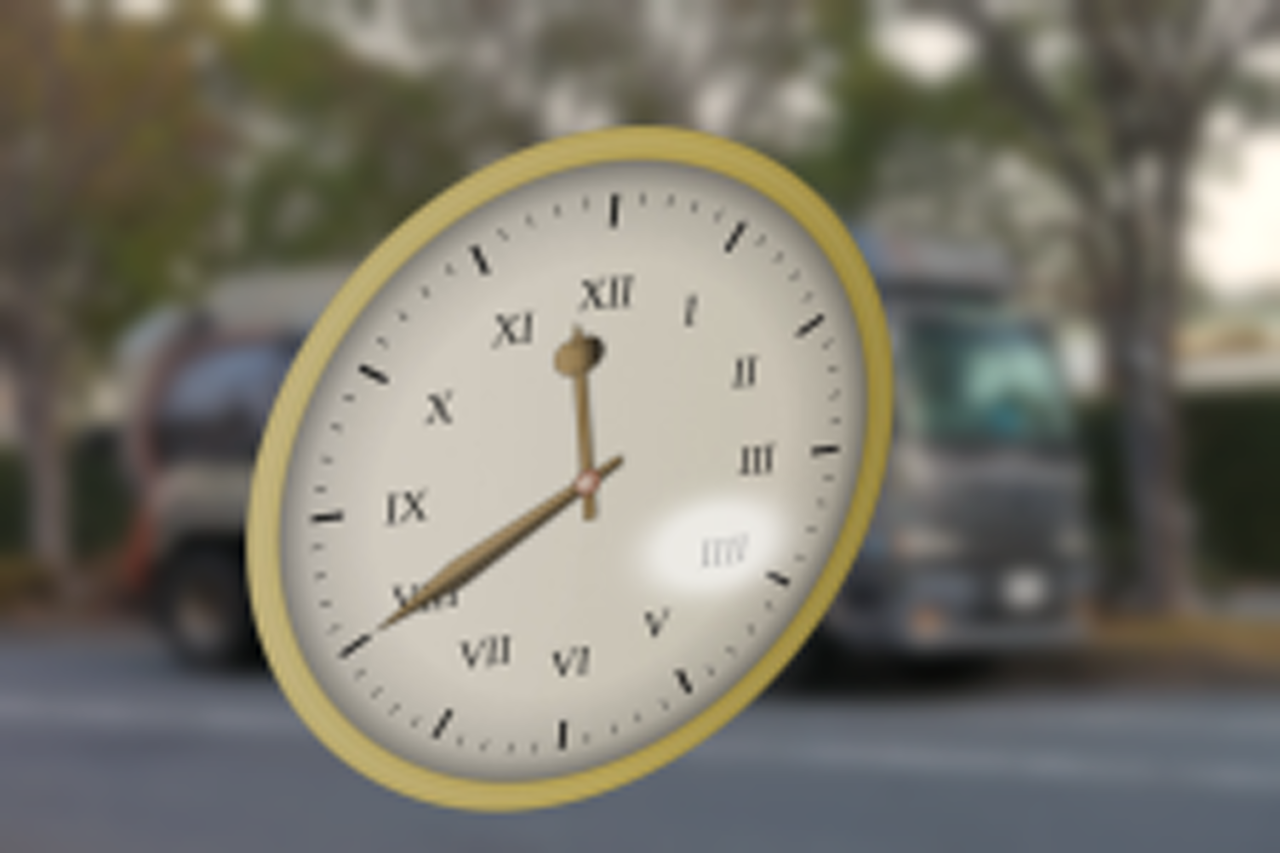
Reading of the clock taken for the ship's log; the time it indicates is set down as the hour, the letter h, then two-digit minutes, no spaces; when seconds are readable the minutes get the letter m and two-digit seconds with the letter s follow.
11h40
